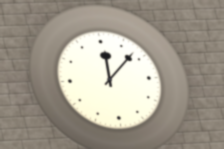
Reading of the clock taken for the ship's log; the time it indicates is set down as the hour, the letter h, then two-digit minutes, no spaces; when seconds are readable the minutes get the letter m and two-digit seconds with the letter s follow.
12h08
